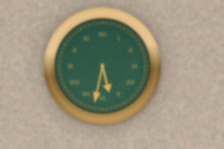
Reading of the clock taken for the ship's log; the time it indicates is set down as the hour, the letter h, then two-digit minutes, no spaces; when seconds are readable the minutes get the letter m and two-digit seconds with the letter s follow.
5h32
